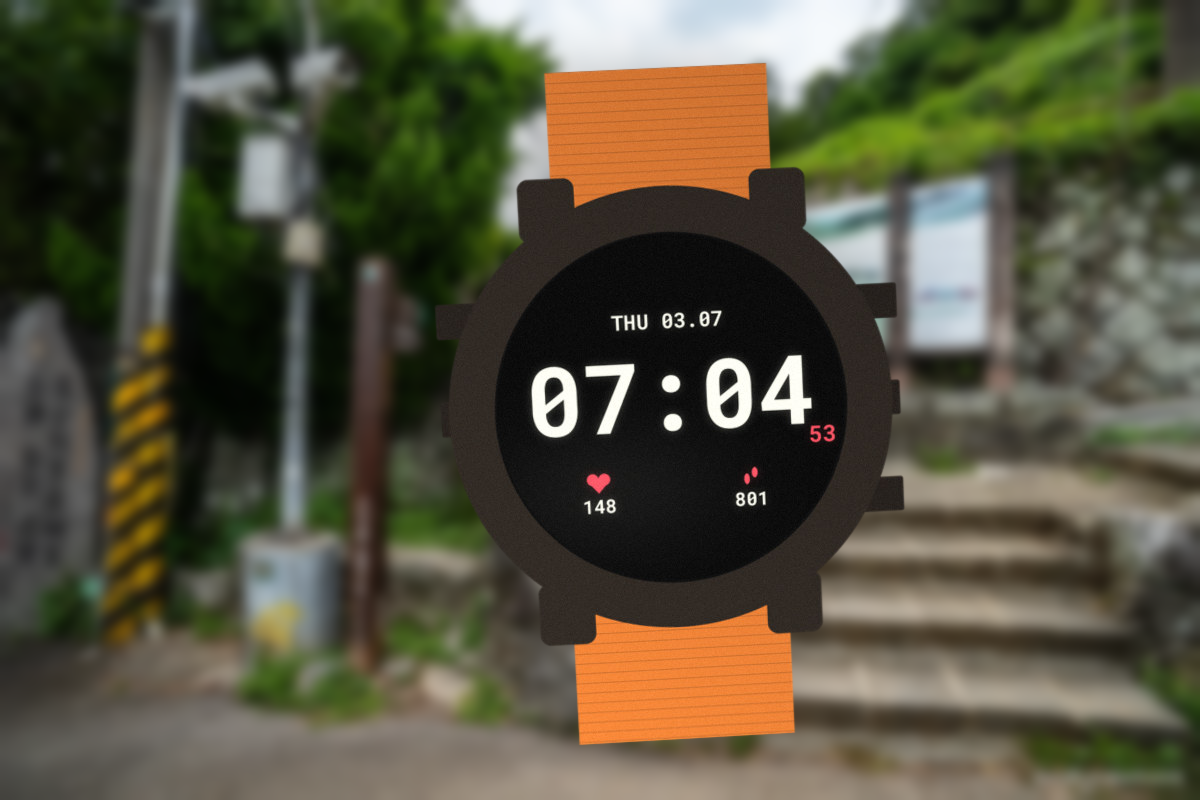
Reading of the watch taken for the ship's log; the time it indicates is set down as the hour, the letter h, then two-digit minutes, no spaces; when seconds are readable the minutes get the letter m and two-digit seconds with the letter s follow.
7h04m53s
